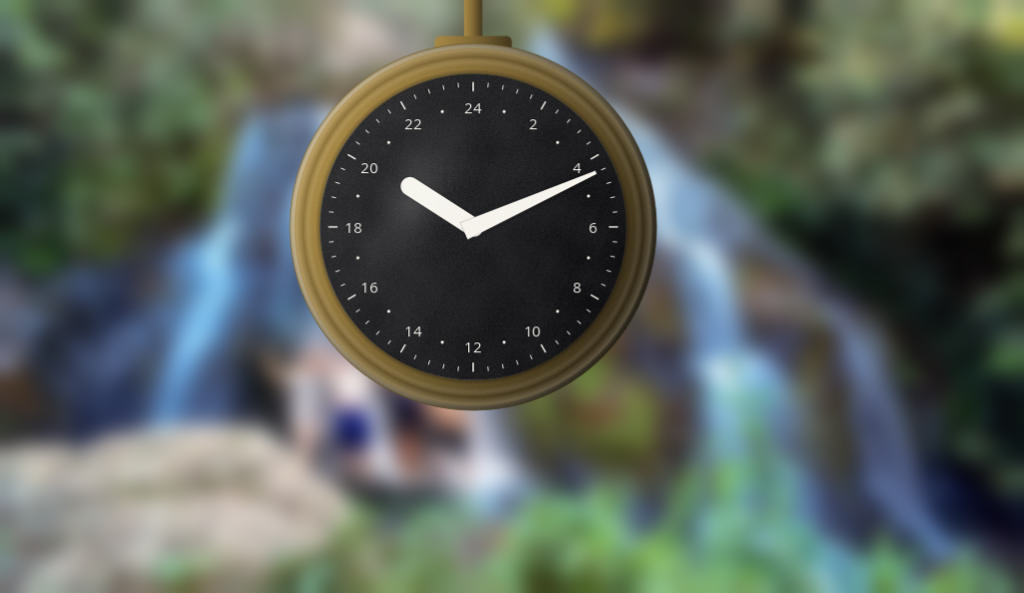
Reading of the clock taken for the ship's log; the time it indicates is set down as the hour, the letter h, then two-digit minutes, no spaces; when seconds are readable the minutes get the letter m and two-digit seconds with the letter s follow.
20h11
